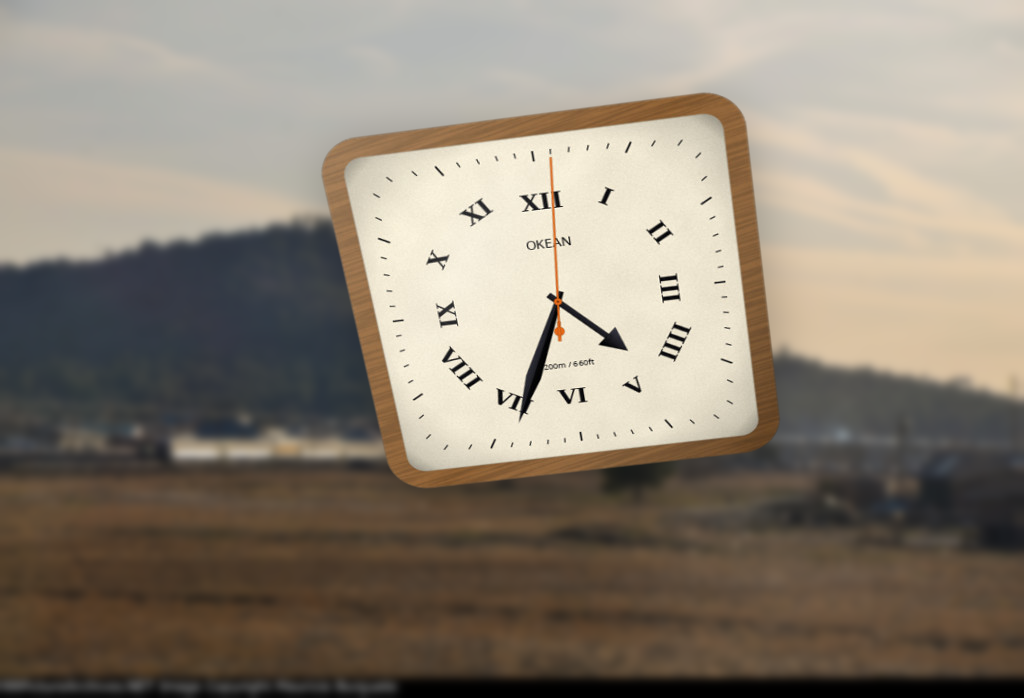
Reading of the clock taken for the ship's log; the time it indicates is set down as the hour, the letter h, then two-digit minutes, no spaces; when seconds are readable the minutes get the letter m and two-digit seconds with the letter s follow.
4h34m01s
